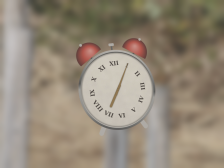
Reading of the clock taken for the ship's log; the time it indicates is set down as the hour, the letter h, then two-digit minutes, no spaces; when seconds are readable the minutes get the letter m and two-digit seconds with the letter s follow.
7h05
